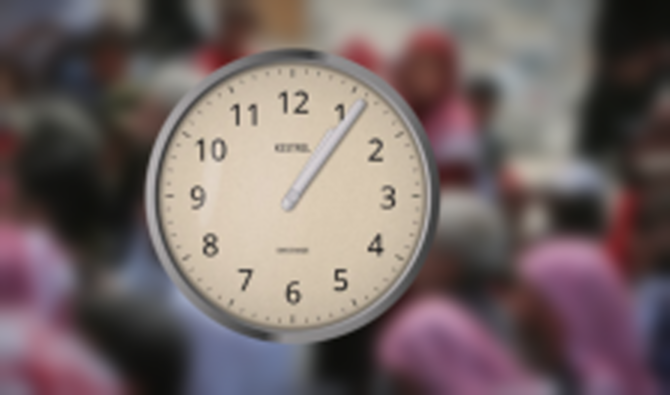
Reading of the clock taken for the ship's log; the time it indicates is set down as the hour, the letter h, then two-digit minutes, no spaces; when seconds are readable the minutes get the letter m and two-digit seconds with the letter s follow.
1h06
